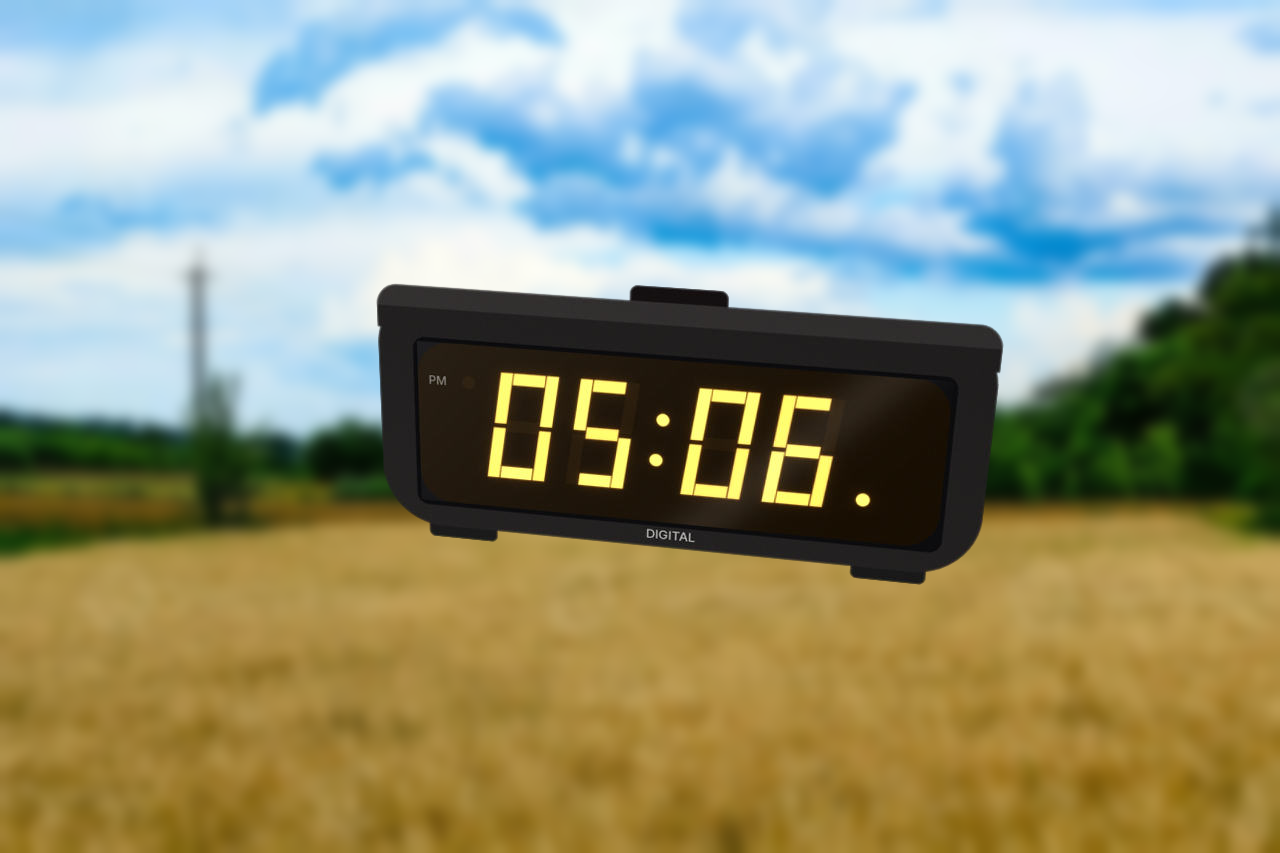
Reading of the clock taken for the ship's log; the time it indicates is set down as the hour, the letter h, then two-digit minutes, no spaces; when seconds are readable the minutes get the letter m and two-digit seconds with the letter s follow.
5h06
